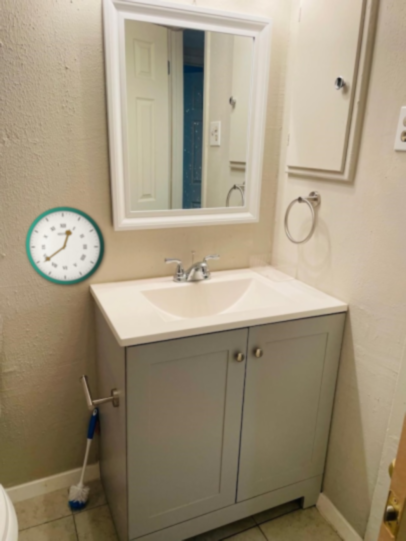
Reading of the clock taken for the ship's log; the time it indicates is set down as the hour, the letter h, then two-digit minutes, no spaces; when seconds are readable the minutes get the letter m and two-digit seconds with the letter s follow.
12h39
